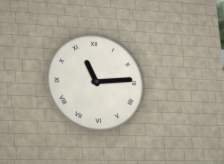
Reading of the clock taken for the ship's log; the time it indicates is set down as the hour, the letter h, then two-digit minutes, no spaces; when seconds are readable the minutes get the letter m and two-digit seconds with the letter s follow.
11h14
